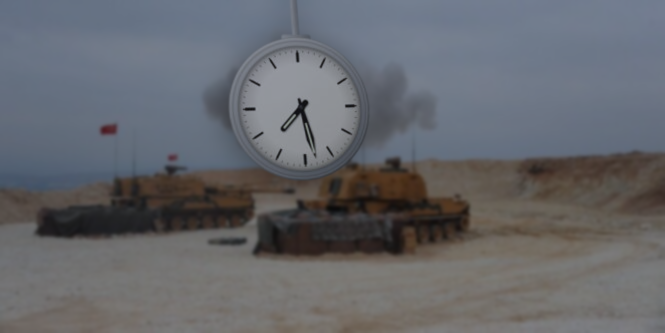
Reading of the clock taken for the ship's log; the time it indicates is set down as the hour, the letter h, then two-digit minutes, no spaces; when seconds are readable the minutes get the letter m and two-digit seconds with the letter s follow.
7h28
